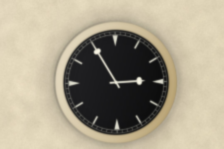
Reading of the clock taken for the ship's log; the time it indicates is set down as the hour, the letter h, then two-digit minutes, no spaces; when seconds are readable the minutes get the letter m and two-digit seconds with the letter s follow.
2h55
